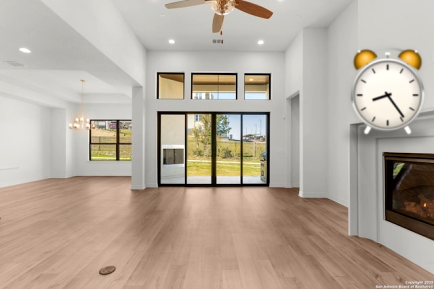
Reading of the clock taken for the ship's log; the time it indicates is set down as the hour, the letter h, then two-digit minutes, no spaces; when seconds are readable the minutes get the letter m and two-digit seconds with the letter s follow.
8h24
